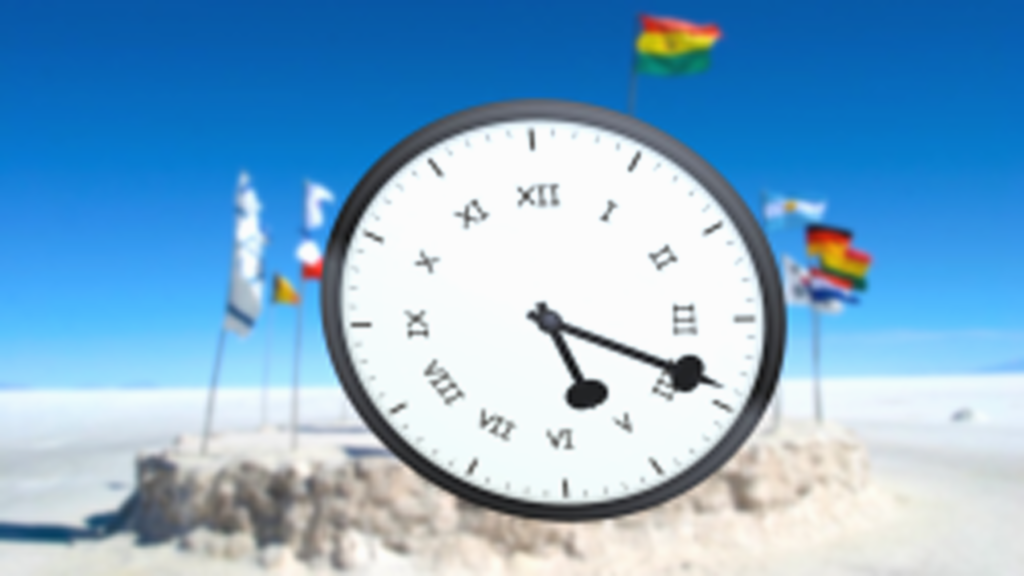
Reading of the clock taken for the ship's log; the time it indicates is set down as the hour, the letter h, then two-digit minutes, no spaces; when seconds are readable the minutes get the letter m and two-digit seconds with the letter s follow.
5h19
